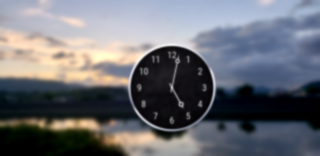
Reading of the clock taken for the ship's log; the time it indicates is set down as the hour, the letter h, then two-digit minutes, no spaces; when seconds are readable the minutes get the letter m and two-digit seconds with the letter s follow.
5h02
